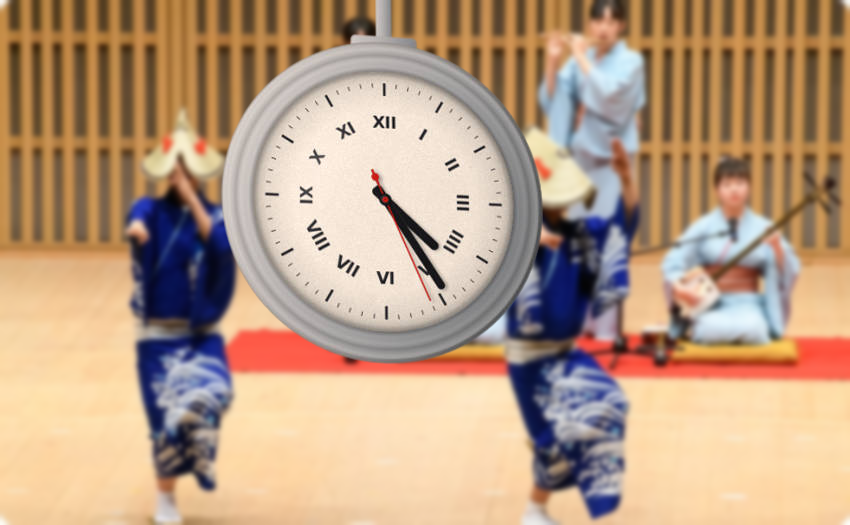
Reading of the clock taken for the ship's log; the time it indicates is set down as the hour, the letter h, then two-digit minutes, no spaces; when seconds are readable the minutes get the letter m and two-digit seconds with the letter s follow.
4h24m26s
